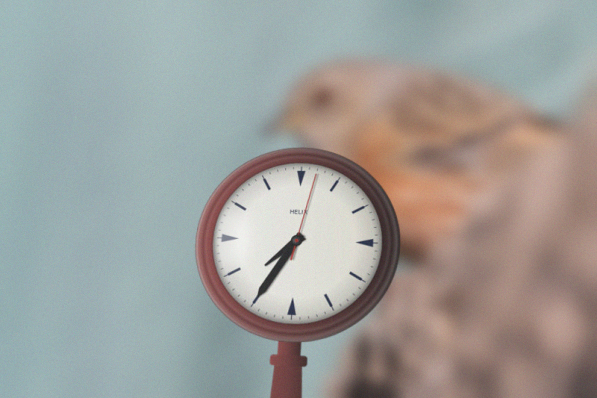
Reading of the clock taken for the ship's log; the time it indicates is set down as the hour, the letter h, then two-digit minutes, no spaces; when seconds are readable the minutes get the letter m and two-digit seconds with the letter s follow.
7h35m02s
